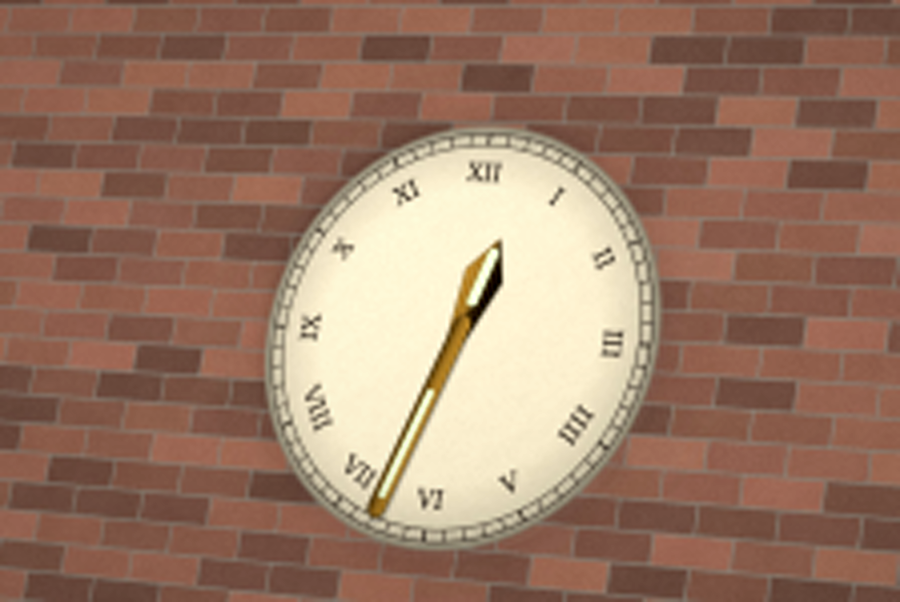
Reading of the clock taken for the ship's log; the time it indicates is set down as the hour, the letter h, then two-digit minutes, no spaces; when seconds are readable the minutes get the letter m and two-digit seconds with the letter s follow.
12h33
